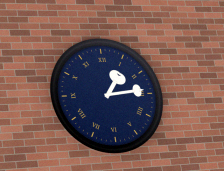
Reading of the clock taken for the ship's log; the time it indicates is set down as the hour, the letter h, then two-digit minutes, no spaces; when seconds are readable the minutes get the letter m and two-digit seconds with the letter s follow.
1h14
